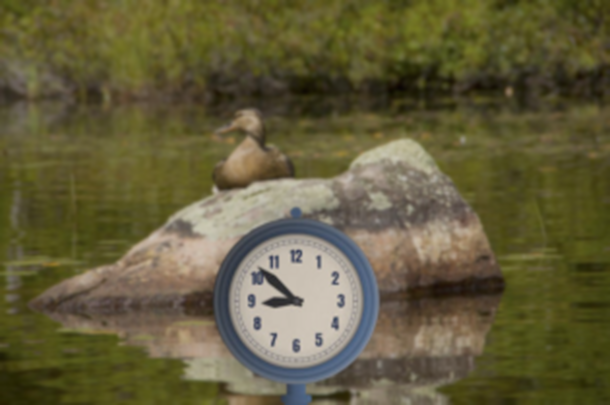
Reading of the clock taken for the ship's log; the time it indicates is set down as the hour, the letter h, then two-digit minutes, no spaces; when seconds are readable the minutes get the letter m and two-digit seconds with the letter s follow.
8h52
